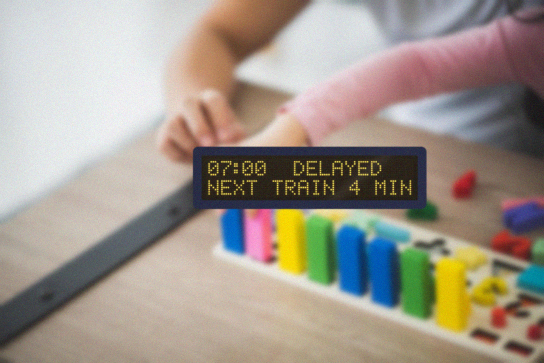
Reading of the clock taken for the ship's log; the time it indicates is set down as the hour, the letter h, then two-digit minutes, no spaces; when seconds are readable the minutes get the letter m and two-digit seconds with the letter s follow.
7h00
